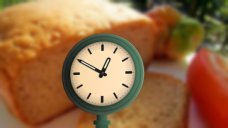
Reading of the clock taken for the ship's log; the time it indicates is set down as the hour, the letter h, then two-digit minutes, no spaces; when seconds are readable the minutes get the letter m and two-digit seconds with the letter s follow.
12h50
